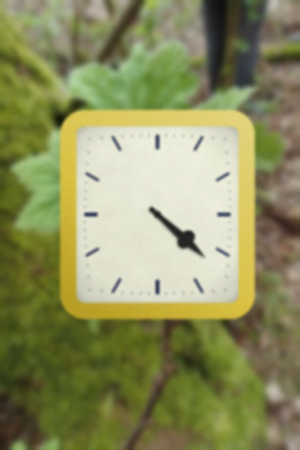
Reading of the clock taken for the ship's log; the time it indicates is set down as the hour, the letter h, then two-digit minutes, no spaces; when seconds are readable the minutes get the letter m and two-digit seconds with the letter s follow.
4h22
